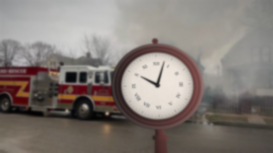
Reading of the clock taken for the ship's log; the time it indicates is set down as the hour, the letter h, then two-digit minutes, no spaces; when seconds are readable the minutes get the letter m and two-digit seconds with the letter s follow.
10h03
